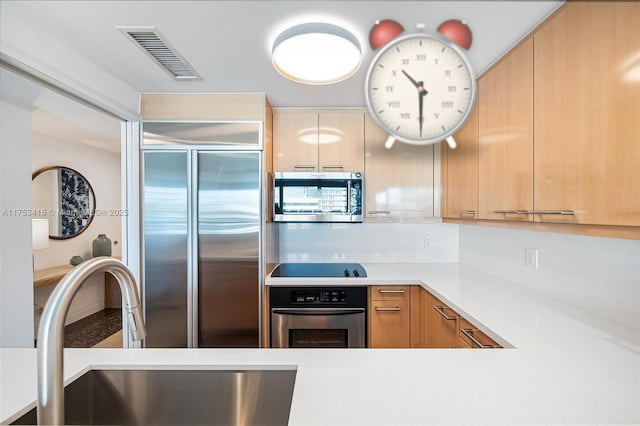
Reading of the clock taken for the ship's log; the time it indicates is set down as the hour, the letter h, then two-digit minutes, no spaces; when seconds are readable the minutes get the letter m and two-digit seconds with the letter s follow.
10h30
